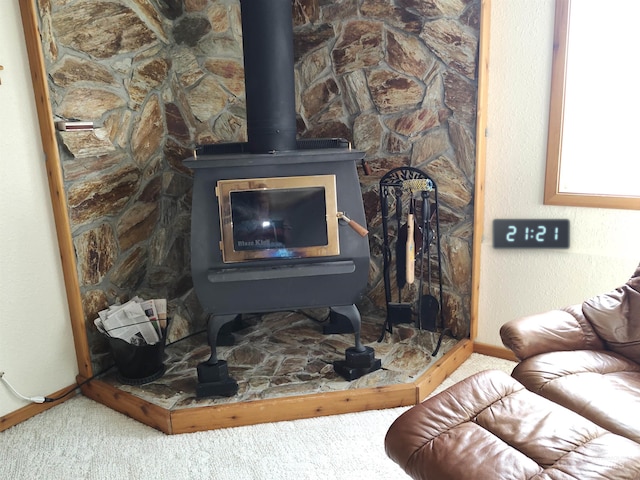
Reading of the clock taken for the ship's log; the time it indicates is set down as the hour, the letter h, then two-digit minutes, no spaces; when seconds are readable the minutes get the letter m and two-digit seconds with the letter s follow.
21h21
